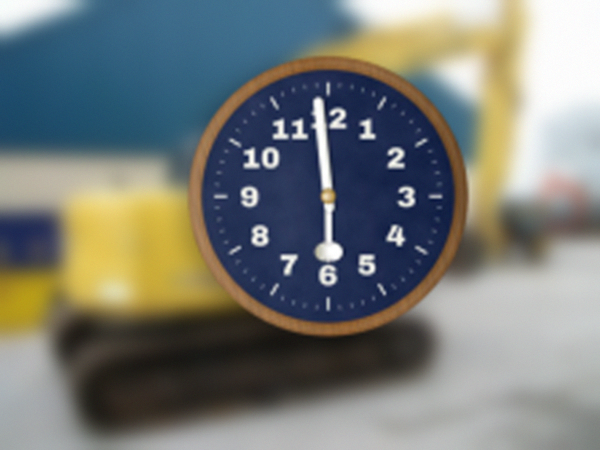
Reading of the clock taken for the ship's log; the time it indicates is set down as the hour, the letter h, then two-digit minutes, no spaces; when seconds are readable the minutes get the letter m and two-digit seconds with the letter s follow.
5h59
